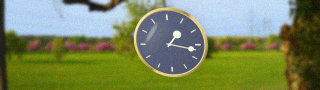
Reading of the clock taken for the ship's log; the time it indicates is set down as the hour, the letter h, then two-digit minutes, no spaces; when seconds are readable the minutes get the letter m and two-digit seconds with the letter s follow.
1h17
